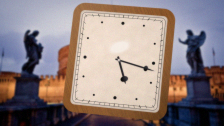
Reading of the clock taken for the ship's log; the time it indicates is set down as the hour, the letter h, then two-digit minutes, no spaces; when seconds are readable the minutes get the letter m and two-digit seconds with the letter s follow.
5h17
